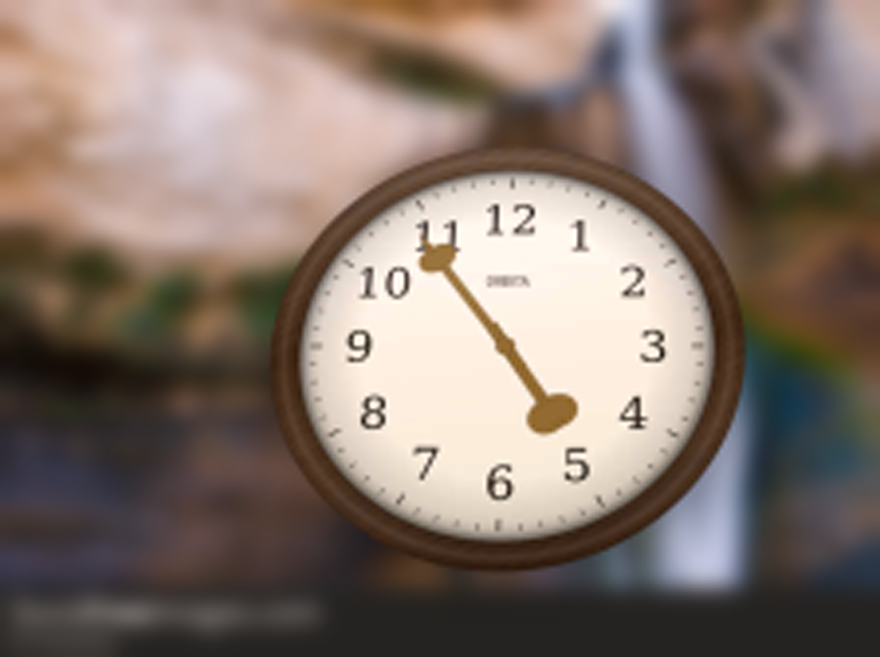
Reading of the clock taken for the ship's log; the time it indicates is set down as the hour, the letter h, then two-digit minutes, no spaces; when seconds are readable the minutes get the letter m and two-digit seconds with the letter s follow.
4h54
